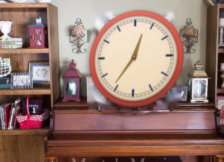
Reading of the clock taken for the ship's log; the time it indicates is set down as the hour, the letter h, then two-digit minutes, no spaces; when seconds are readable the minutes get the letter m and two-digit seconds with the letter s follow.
12h36
